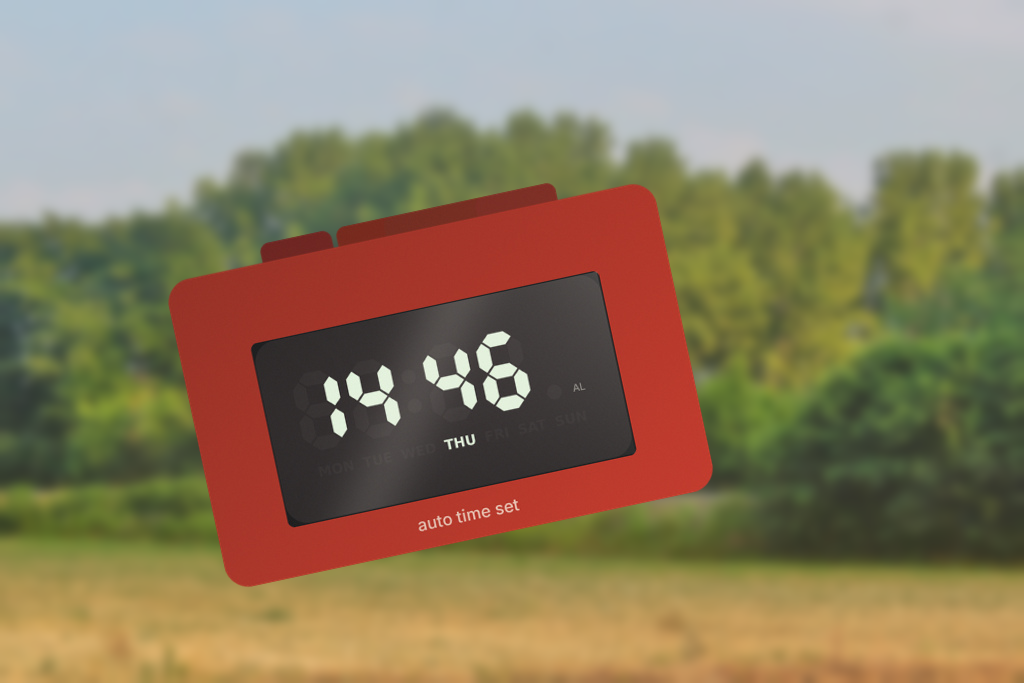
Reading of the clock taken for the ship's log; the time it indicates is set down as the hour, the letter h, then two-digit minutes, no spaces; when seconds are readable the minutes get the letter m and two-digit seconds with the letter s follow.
14h46
